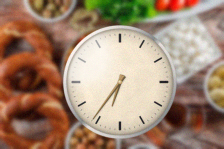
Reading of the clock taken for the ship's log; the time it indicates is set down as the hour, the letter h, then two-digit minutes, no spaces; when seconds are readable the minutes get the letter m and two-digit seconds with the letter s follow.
6h36
